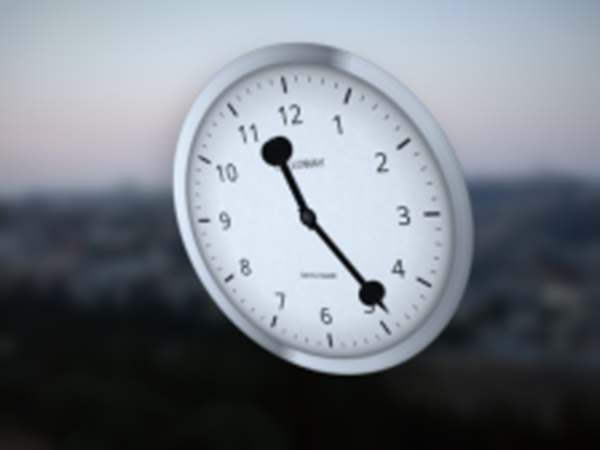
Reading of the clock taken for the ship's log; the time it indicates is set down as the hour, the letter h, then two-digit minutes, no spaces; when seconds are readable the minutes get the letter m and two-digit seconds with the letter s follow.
11h24
